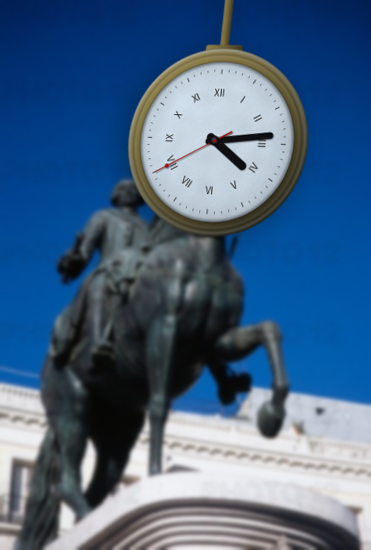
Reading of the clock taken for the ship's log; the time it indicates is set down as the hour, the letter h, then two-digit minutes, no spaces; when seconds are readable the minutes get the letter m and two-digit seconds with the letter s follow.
4h13m40s
